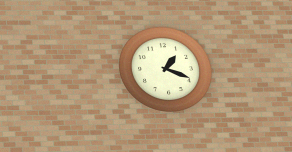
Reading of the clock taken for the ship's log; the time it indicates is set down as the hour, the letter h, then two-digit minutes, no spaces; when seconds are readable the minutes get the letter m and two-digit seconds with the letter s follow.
1h19
